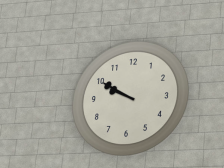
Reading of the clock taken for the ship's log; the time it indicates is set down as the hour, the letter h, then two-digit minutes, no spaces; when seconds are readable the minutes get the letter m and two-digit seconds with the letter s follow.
9h50
